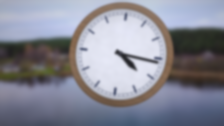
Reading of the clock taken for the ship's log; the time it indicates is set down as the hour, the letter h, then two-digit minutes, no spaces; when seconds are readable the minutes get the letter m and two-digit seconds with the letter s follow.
4h16
